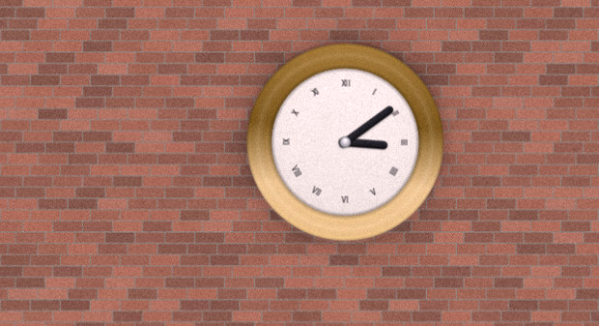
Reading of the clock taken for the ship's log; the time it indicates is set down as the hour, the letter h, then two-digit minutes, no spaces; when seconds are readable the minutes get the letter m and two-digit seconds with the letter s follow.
3h09
